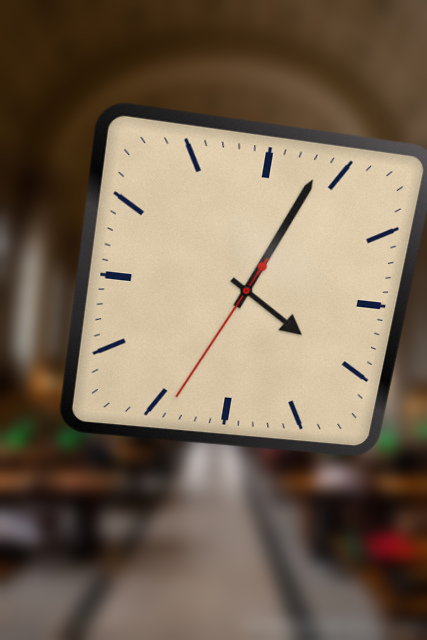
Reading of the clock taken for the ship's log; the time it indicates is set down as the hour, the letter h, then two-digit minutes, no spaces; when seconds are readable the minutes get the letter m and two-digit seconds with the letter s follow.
4h03m34s
